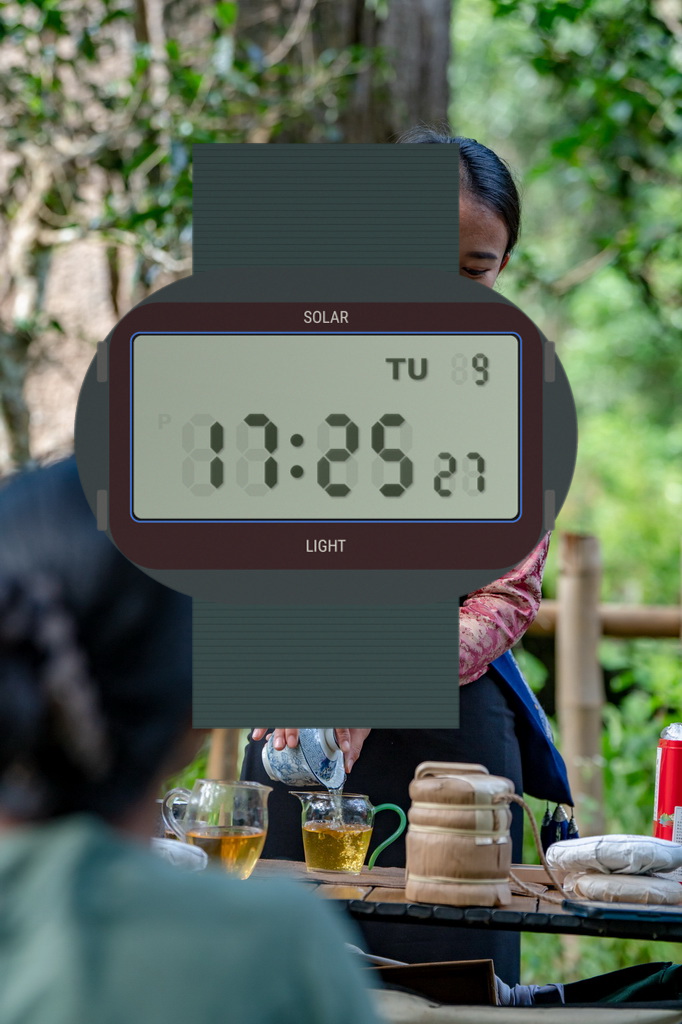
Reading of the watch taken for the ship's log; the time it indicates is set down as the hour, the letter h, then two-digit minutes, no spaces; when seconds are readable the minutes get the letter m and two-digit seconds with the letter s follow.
17h25m27s
